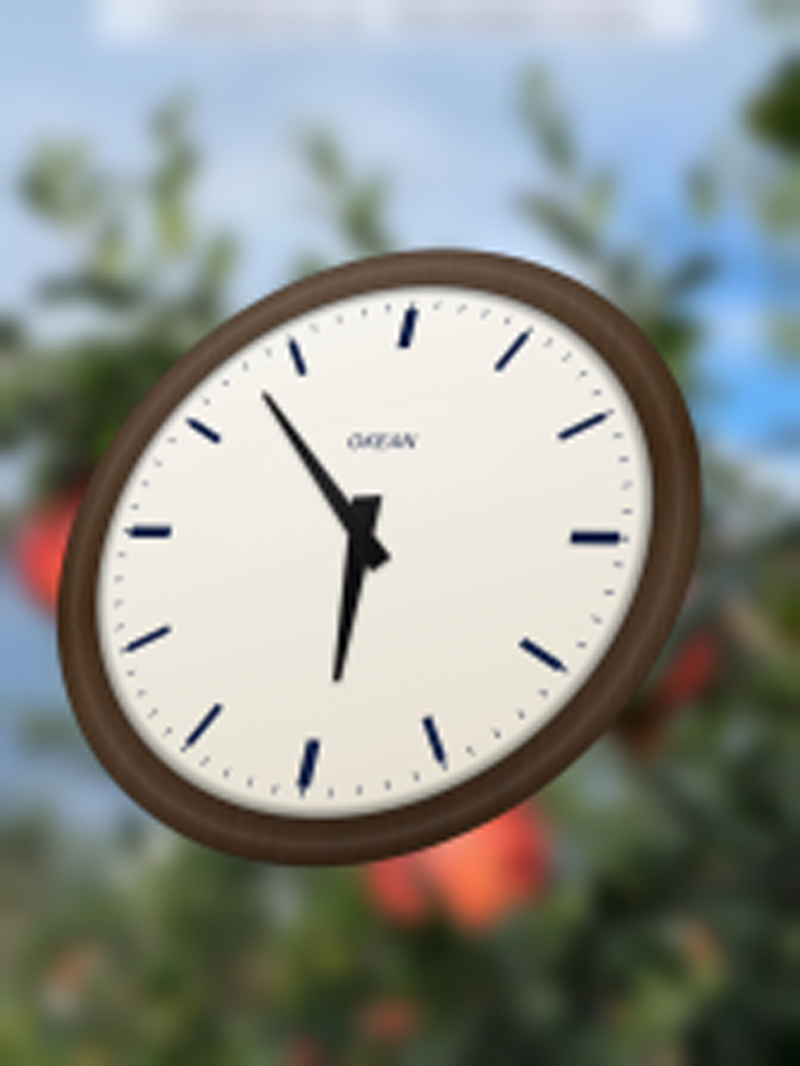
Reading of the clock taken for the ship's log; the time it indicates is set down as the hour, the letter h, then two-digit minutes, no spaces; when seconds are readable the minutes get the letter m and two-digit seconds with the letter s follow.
5h53
